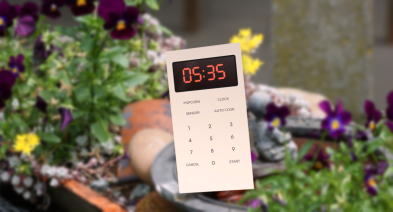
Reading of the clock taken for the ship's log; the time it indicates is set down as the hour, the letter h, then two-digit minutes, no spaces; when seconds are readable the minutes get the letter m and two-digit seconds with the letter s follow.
5h35
